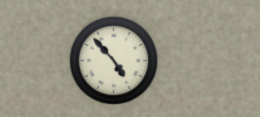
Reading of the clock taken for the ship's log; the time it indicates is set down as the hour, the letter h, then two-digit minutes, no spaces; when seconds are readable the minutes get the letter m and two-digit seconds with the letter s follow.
4h53
